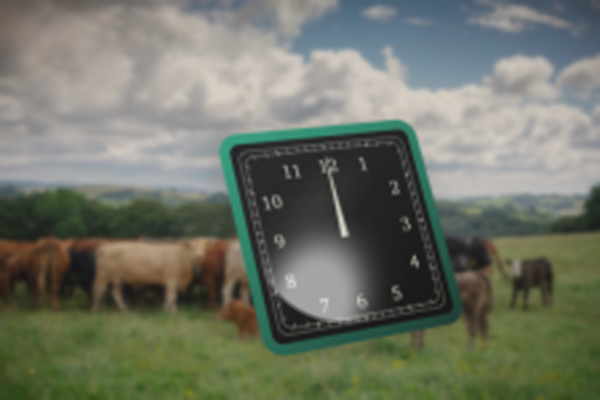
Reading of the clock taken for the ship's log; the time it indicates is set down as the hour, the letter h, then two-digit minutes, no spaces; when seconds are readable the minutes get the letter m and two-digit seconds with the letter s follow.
12h00
